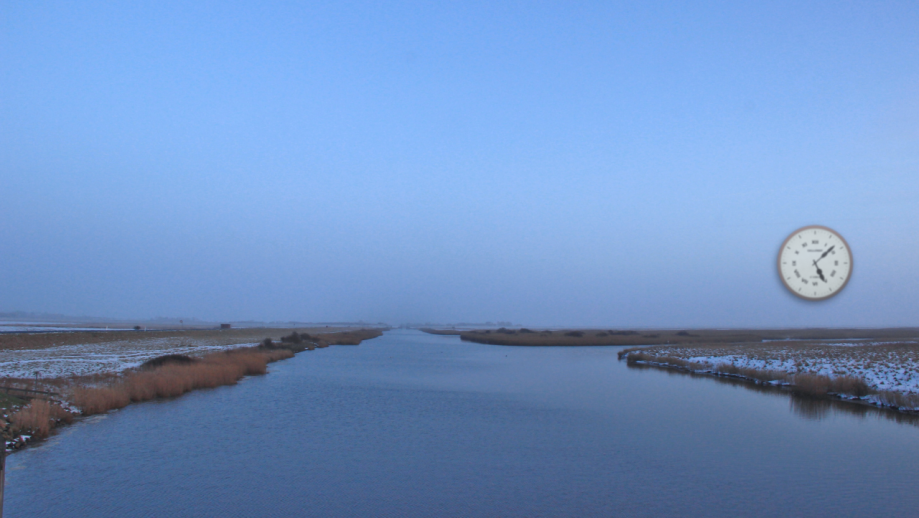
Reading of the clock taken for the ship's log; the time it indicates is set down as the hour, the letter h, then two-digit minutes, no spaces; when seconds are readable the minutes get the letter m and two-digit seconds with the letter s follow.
5h08
